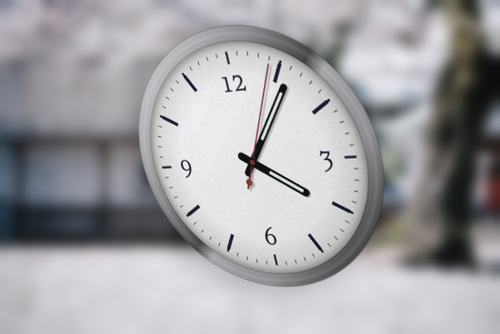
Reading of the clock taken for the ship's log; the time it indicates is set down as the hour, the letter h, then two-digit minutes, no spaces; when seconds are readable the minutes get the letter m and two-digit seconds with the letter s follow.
4h06m04s
